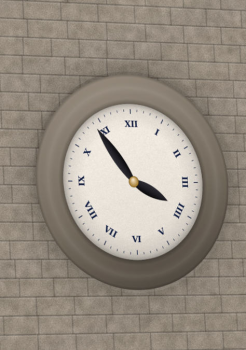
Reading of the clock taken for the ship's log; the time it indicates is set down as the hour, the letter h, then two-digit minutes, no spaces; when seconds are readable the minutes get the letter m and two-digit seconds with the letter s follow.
3h54
